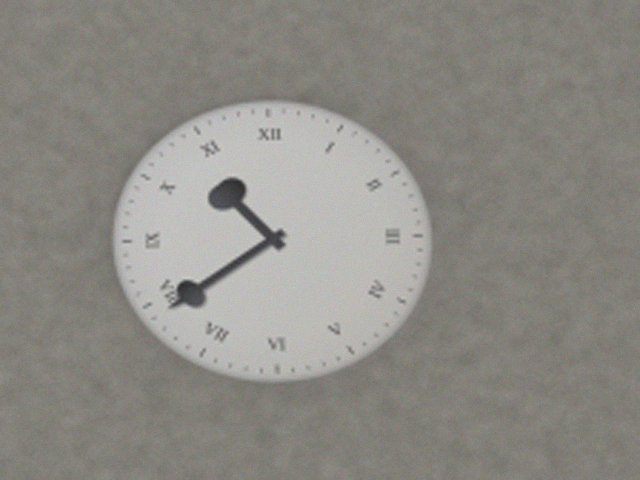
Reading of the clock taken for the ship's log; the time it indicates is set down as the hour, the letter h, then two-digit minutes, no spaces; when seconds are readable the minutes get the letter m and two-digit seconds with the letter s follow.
10h39
